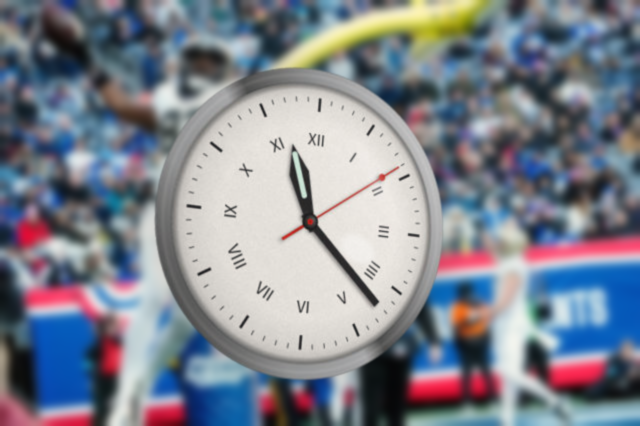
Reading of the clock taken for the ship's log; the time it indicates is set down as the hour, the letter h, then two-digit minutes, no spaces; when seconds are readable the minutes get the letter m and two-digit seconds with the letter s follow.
11h22m09s
